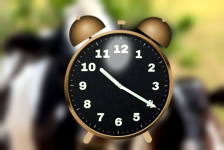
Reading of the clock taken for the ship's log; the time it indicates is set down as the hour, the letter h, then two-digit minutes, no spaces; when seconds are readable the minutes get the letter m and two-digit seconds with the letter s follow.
10h20
